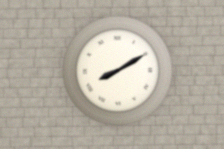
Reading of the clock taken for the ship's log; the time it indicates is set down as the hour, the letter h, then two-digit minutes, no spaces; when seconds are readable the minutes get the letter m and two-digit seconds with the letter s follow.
8h10
